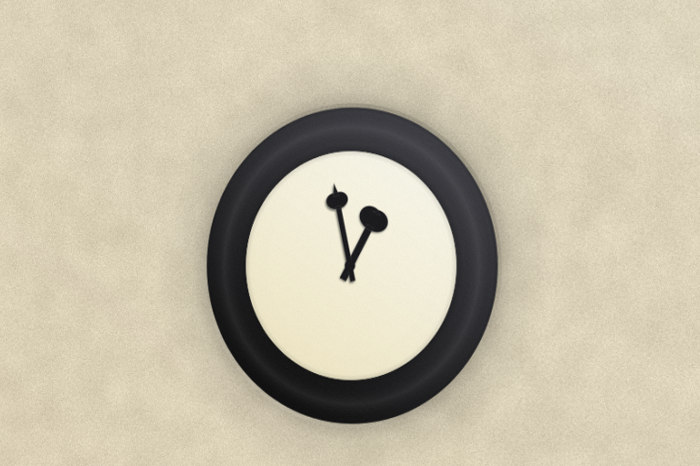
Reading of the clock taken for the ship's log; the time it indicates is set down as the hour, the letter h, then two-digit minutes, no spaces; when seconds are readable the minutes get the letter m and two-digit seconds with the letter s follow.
12h58
